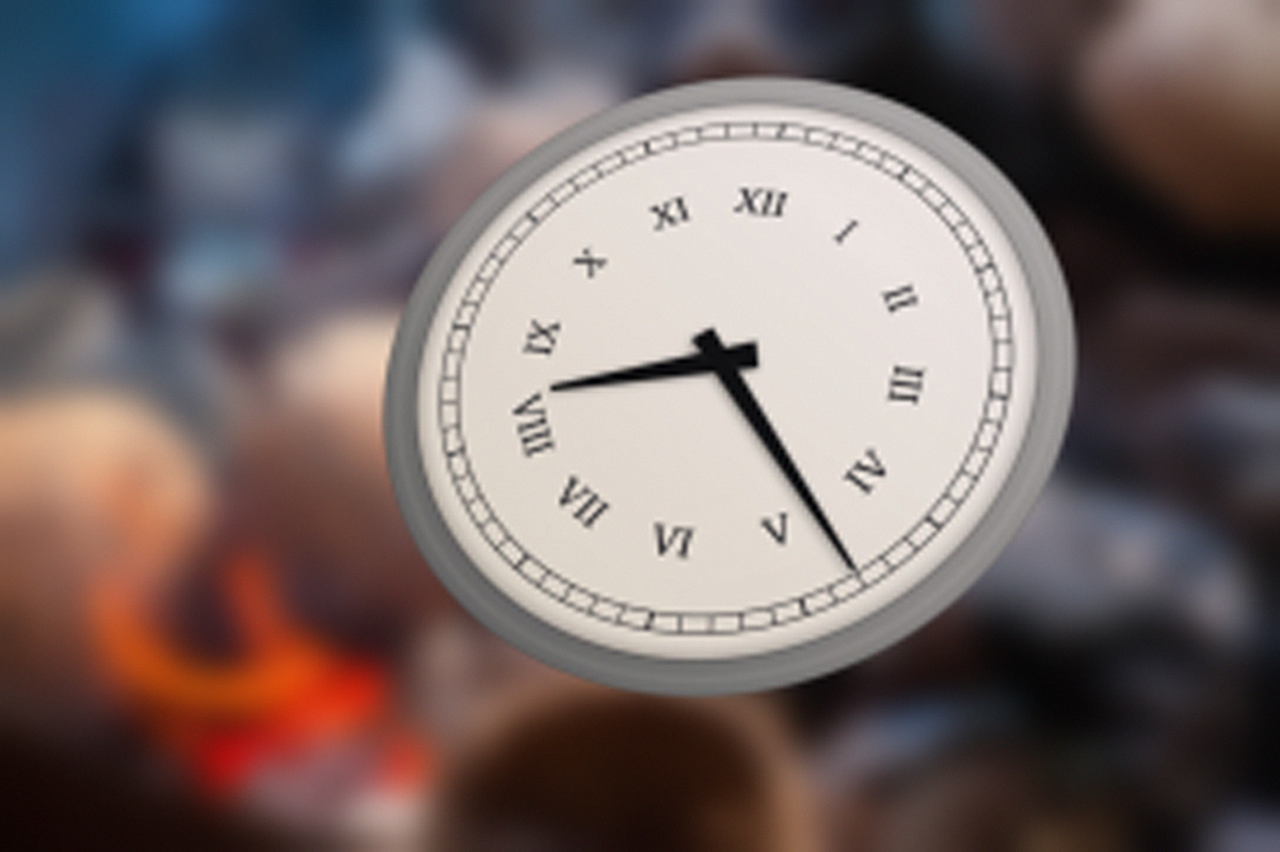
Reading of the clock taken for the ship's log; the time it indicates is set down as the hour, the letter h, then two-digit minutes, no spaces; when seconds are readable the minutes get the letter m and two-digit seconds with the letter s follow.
8h23
